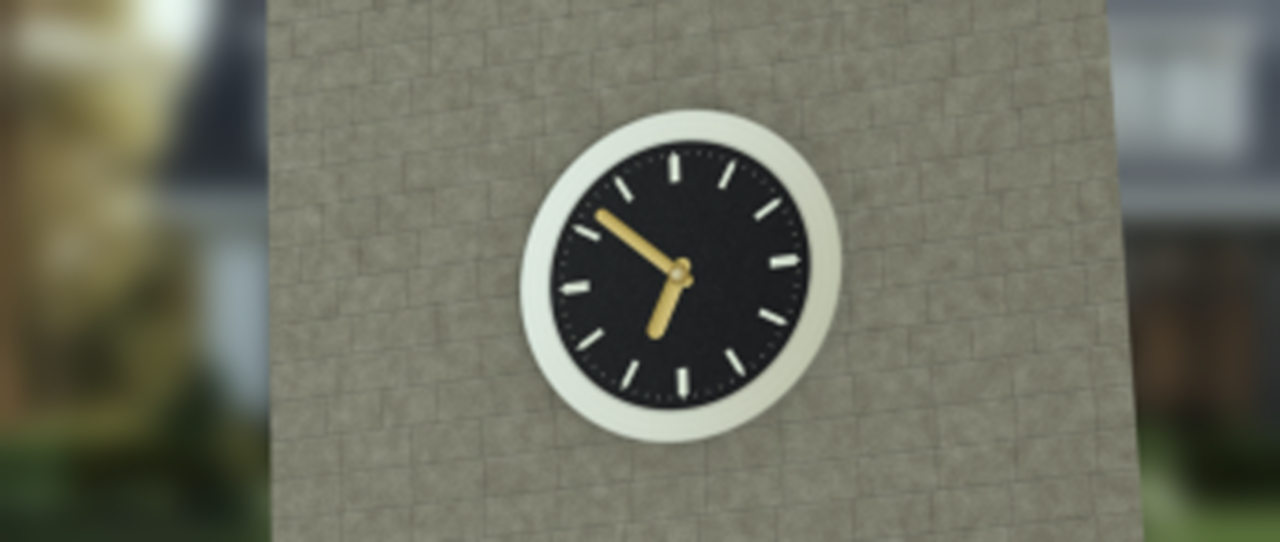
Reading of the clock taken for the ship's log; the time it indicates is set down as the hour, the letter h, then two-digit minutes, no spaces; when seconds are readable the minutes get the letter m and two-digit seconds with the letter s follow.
6h52
